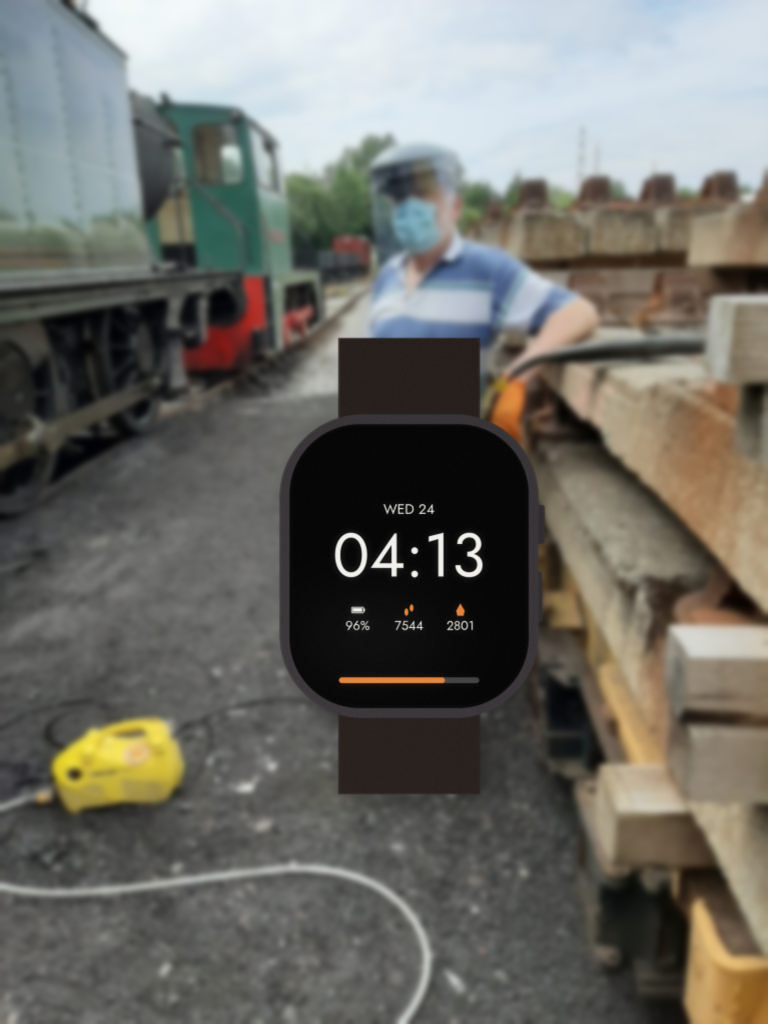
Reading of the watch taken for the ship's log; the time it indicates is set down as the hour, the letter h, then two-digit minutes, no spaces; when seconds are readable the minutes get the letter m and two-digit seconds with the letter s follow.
4h13
